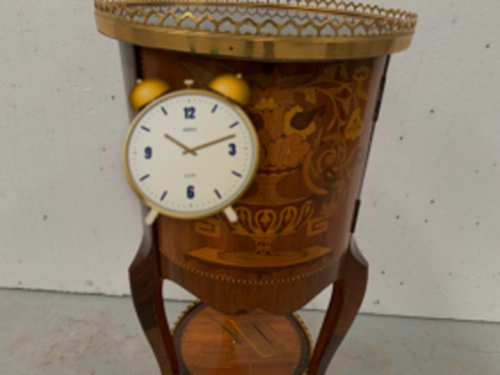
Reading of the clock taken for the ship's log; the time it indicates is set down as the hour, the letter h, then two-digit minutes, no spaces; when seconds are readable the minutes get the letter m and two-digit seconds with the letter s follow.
10h12
